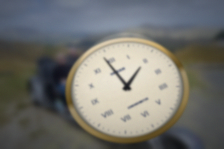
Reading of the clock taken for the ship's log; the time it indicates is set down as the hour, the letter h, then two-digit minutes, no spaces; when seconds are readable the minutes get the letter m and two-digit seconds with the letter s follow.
1h59
